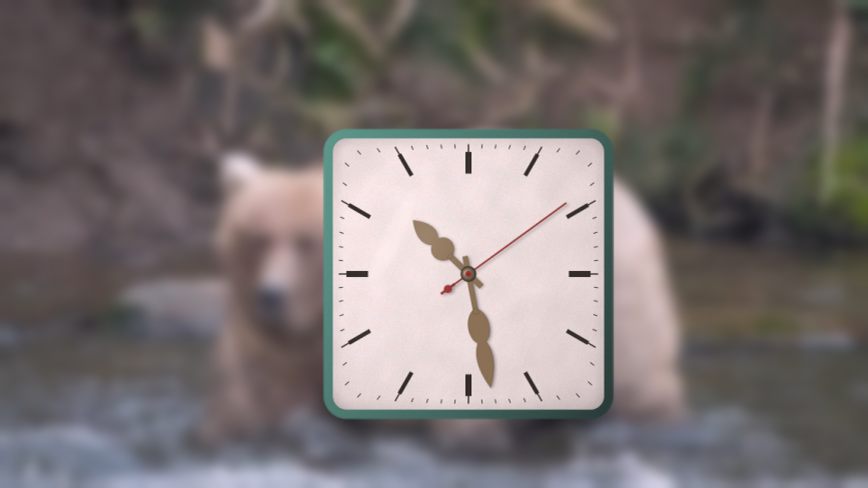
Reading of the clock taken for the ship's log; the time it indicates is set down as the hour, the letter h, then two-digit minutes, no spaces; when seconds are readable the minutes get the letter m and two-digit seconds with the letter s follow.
10h28m09s
